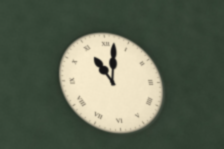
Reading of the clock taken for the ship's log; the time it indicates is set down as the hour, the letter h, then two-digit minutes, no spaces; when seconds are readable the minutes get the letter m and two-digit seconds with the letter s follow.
11h02
